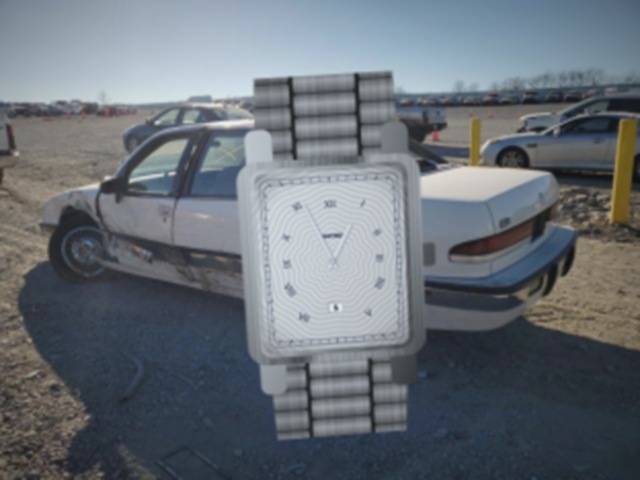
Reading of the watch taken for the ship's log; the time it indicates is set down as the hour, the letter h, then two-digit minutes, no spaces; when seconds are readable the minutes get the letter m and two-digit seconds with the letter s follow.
12h56
